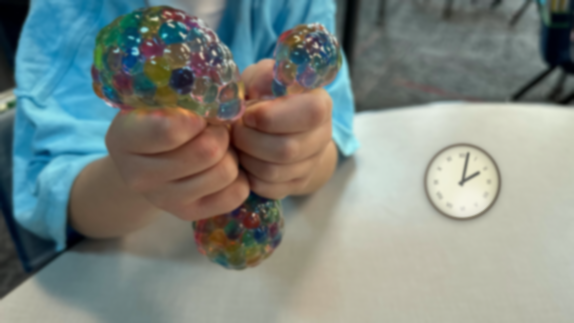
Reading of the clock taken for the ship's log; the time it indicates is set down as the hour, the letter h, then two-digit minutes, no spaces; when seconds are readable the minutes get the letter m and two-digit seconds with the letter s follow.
2h02
